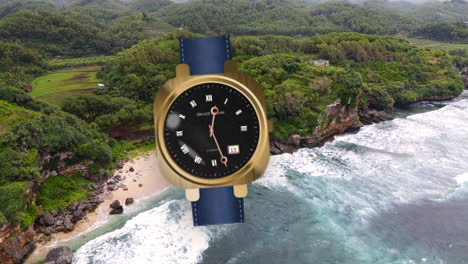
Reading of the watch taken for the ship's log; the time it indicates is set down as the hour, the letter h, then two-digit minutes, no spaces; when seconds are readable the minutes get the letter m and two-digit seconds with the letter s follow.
12h27
